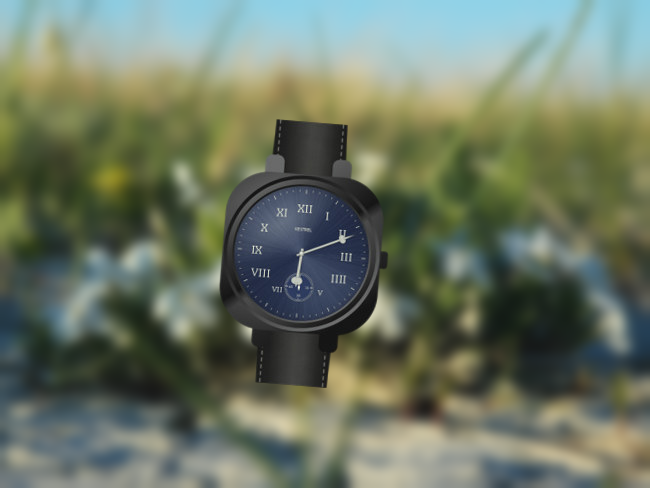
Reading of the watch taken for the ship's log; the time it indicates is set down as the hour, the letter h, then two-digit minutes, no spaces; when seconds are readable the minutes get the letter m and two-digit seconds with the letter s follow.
6h11
